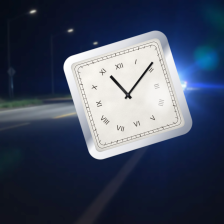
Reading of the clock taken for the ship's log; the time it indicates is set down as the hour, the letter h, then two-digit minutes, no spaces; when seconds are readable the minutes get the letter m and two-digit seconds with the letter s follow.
11h09
